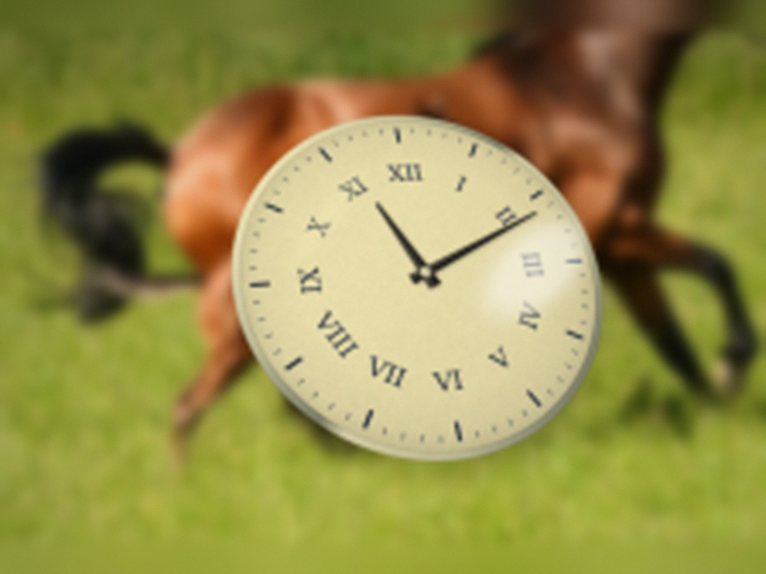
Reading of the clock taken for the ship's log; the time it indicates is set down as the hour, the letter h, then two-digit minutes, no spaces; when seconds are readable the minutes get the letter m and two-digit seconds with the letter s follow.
11h11
